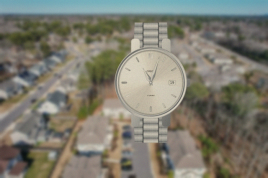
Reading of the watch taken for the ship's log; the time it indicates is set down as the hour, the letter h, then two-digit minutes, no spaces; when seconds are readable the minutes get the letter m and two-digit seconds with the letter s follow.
11h03
